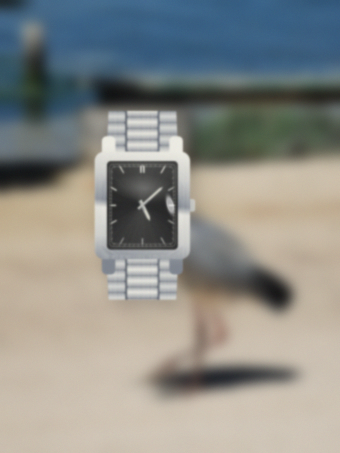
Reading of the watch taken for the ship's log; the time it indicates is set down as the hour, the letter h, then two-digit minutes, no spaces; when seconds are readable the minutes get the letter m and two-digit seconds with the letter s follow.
5h08
